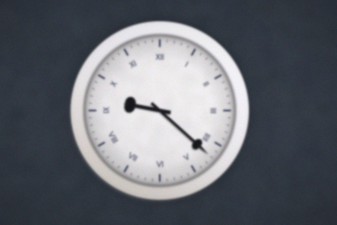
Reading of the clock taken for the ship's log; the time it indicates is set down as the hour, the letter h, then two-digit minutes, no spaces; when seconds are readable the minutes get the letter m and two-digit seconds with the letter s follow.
9h22
